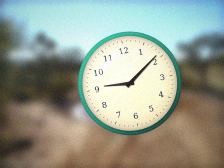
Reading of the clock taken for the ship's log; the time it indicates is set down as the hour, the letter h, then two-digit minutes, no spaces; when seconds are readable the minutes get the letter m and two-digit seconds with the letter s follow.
9h09
